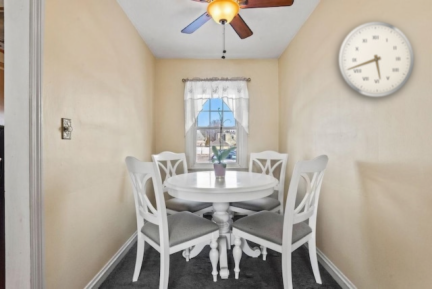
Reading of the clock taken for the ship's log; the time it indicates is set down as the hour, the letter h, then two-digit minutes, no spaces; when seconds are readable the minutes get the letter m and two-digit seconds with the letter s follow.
5h42
